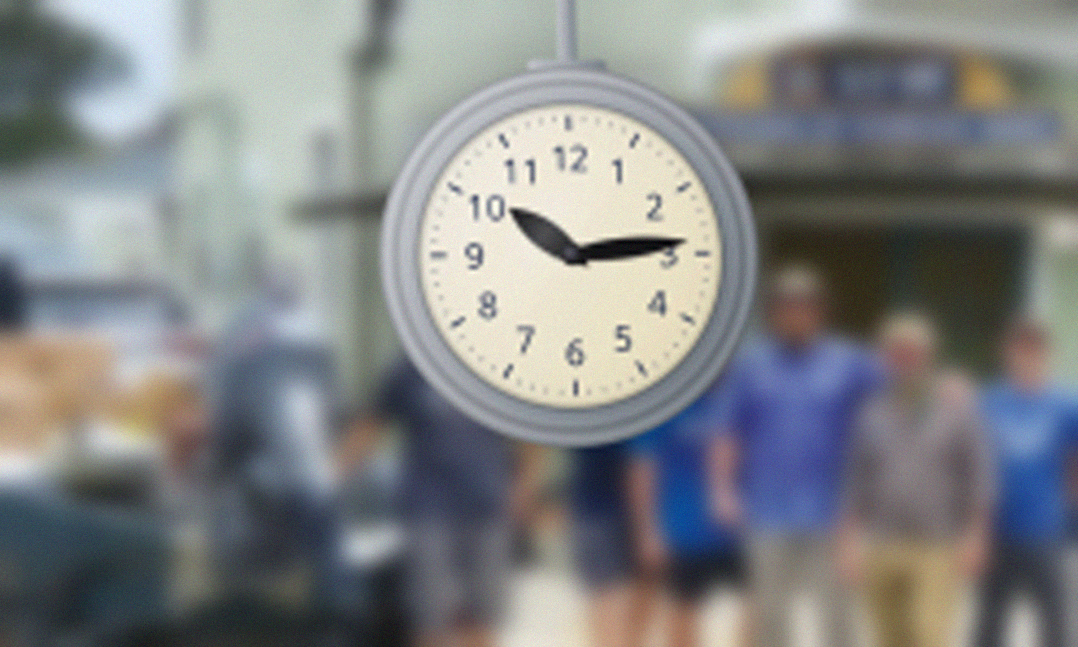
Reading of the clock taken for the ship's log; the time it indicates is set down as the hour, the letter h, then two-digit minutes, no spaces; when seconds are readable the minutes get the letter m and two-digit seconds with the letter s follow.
10h14
